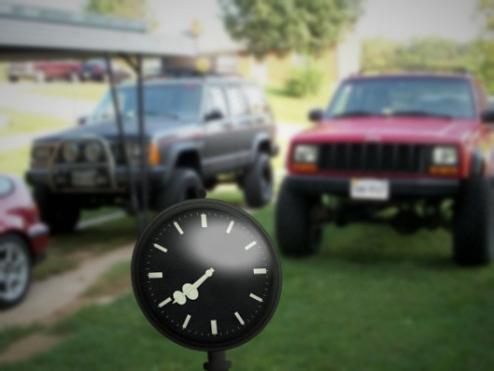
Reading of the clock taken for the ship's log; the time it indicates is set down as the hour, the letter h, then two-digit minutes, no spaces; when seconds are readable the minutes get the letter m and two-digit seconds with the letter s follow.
7h39
